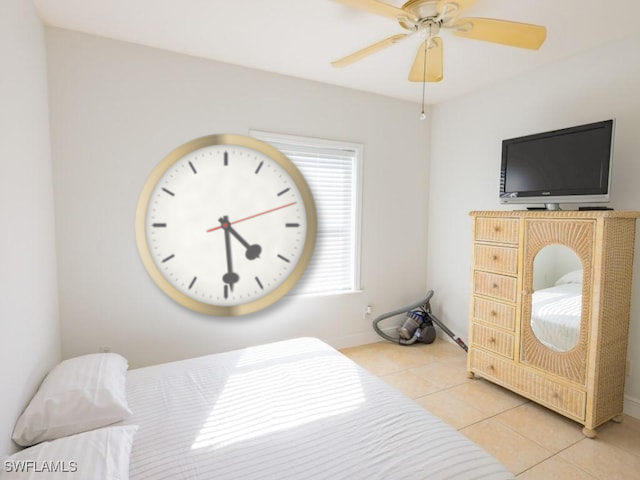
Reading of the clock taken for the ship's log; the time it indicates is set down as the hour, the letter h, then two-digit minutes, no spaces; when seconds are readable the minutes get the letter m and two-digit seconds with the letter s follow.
4h29m12s
